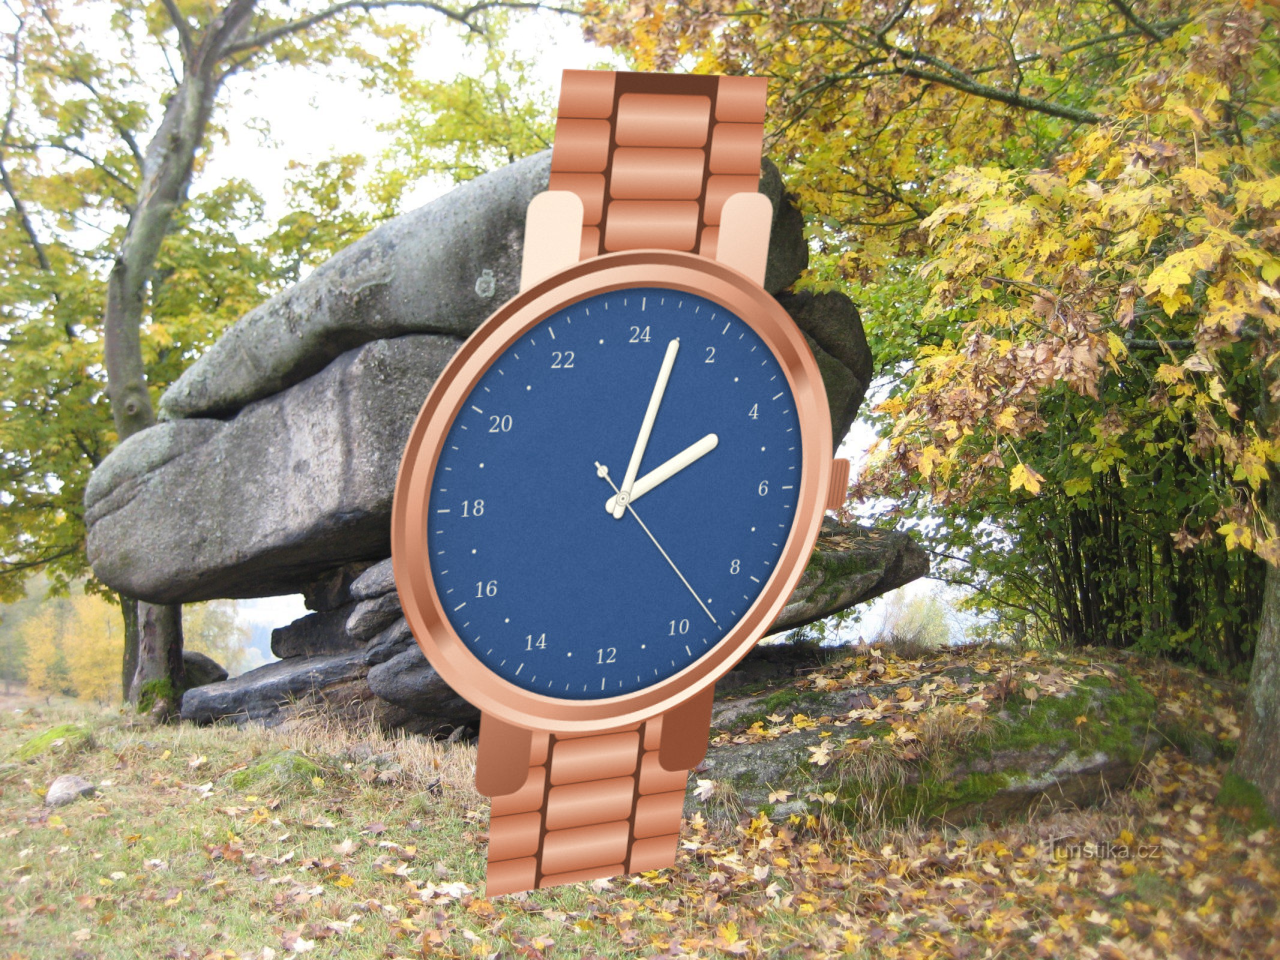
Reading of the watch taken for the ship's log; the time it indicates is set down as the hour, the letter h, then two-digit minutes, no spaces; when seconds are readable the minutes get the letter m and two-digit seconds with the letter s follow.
4h02m23s
